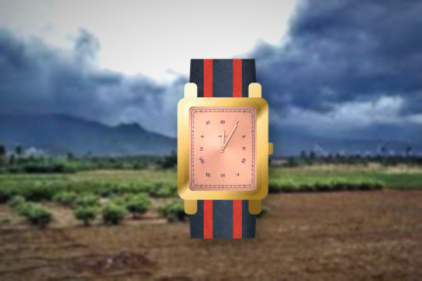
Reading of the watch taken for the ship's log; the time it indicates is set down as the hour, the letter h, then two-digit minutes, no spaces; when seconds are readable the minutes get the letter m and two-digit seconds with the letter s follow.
12h05
